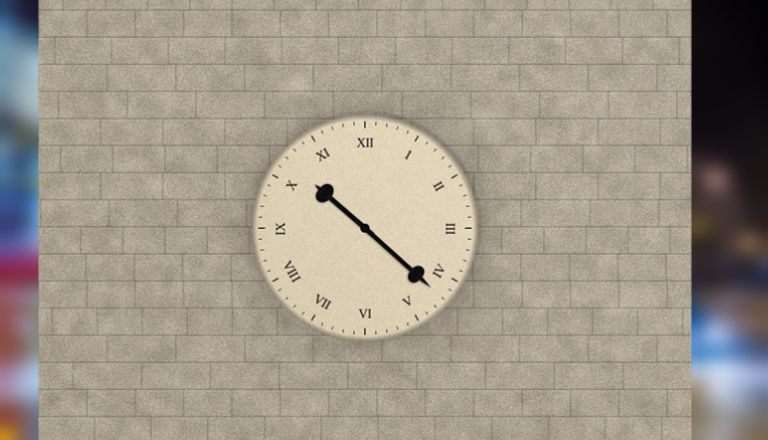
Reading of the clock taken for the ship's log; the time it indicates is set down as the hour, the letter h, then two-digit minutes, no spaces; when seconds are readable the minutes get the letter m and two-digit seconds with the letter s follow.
10h22
